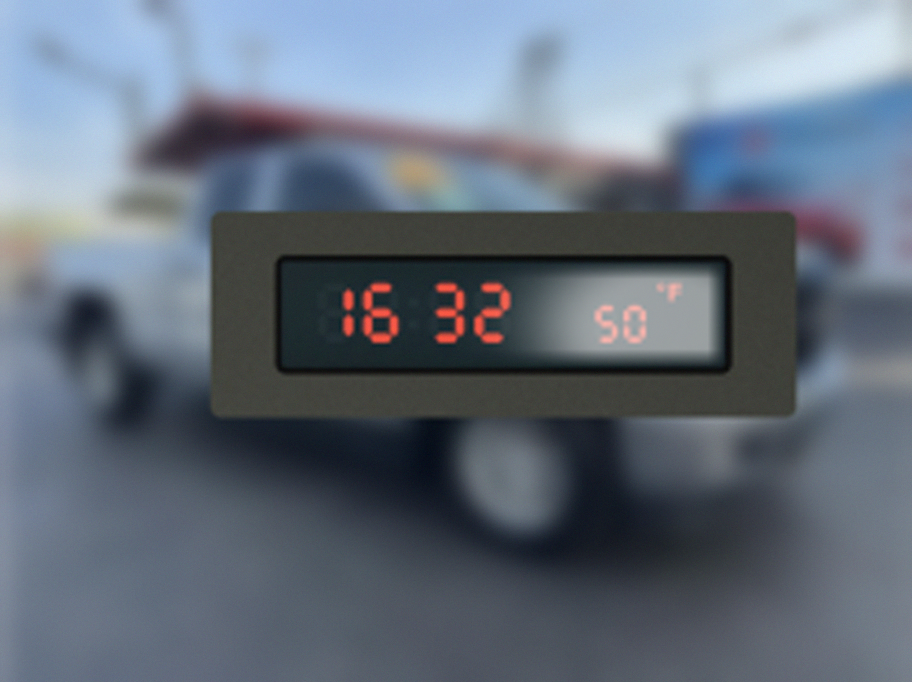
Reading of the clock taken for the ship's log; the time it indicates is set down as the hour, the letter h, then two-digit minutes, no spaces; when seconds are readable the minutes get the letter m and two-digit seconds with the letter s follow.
16h32
